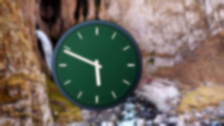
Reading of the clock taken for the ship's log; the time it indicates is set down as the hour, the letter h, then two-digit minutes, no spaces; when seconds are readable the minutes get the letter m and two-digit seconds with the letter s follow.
5h49
